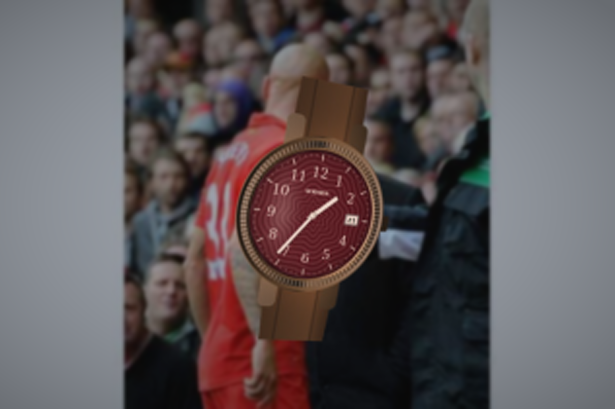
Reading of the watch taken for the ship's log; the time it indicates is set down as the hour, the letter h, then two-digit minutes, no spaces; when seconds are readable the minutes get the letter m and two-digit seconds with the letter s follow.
1h36
